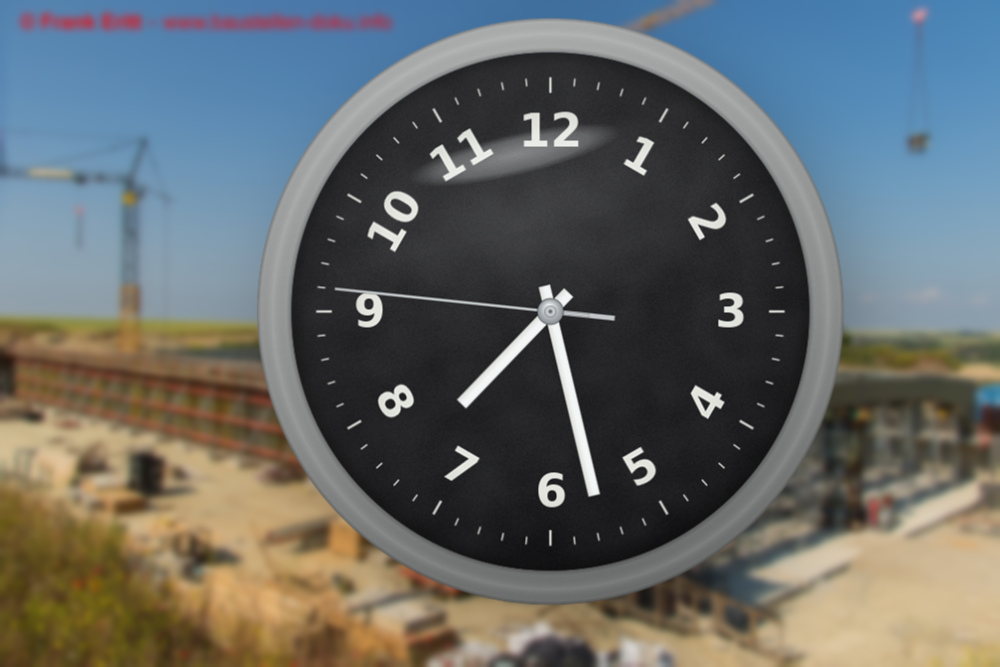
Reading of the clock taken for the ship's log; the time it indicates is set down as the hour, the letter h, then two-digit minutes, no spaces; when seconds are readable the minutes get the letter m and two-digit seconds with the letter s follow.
7h27m46s
